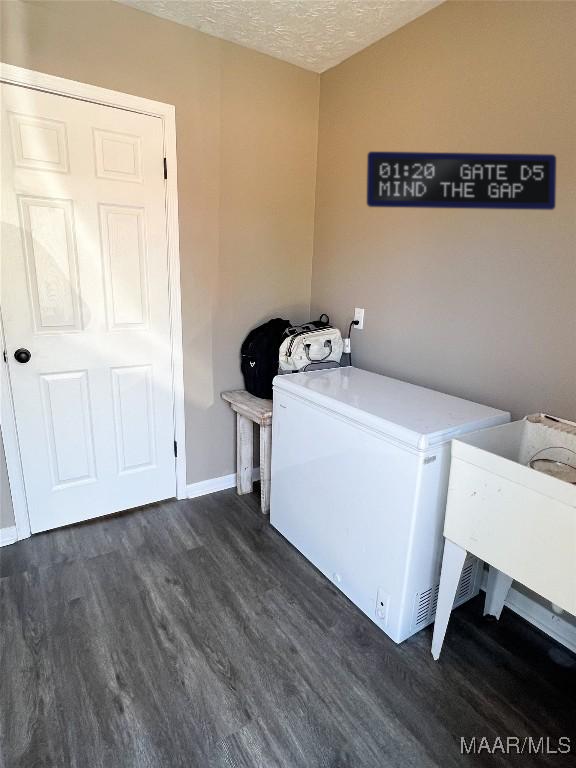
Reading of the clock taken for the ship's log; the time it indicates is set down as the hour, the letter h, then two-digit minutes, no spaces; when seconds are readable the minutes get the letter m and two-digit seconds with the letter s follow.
1h20
